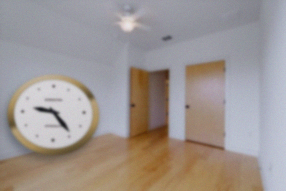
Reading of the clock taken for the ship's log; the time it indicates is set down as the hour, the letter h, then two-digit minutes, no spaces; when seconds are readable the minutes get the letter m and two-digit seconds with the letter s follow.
9h24
